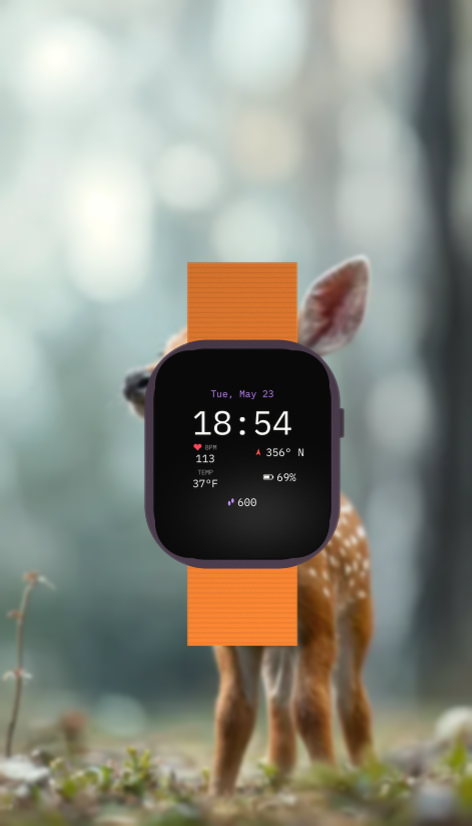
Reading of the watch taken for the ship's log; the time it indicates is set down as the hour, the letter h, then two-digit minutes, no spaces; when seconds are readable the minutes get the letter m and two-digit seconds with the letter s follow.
18h54
